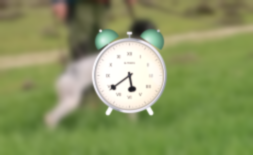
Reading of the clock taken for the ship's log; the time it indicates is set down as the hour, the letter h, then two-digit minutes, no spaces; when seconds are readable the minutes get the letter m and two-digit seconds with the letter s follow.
5h39
